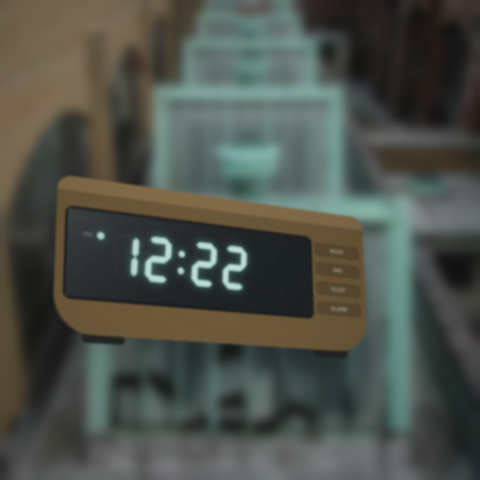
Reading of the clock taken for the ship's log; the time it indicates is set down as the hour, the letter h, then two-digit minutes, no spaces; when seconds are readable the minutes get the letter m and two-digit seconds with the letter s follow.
12h22
